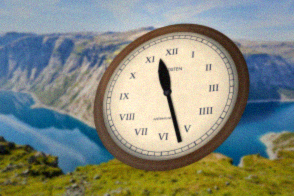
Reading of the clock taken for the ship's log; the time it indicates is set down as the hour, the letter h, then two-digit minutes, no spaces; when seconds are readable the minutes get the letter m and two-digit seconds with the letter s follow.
11h27
